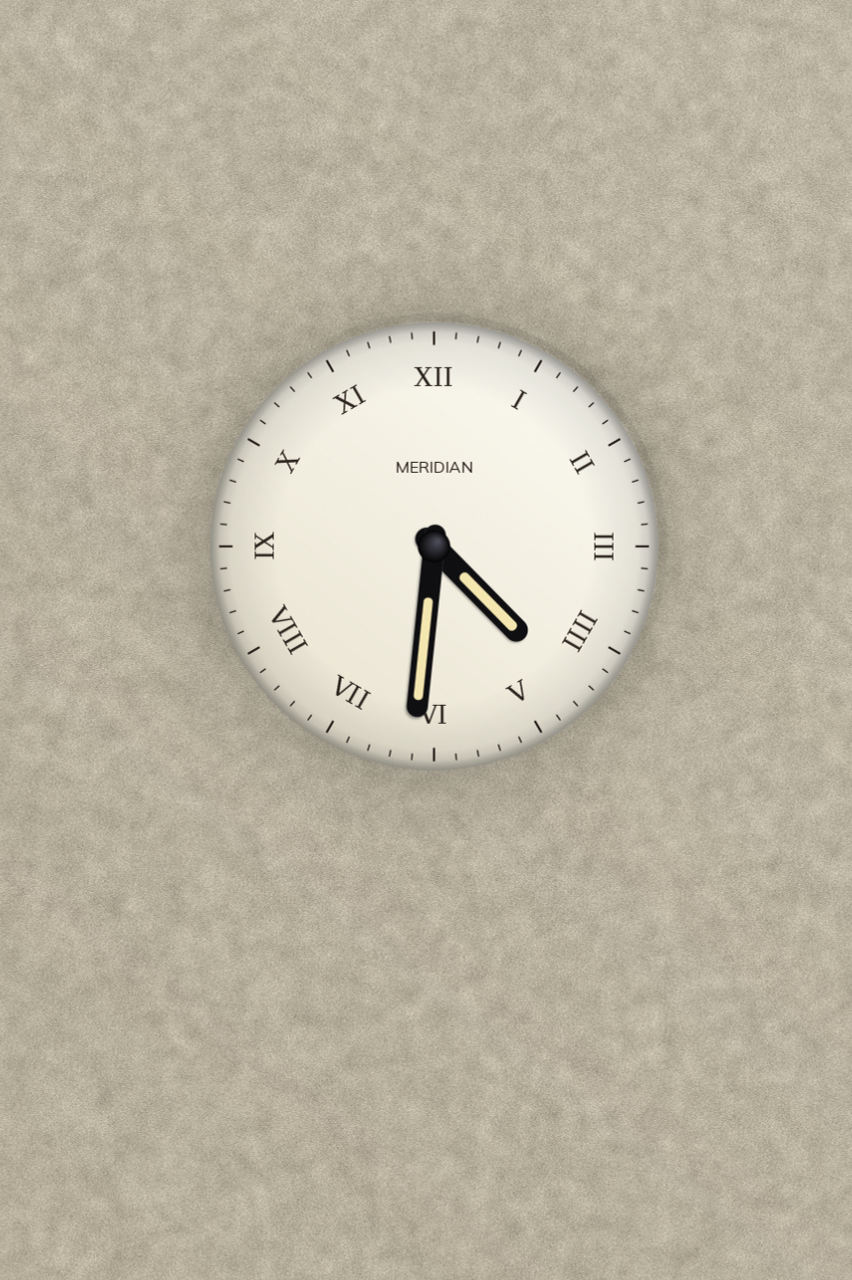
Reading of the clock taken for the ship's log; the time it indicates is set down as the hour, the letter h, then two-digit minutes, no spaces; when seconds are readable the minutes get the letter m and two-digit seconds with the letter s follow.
4h31
